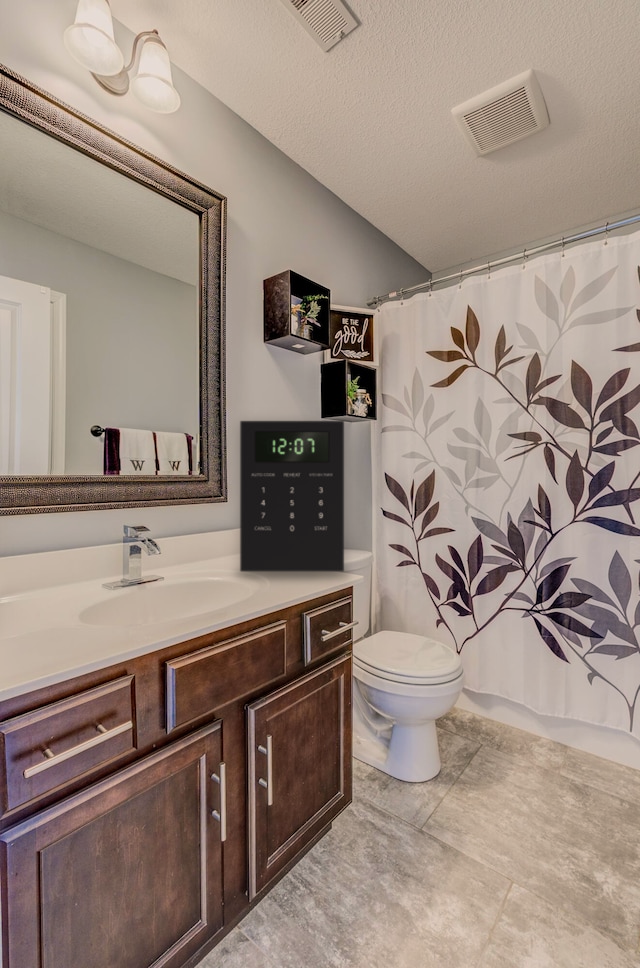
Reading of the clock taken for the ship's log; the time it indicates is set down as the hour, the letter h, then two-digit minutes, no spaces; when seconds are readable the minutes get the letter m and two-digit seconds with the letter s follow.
12h07
